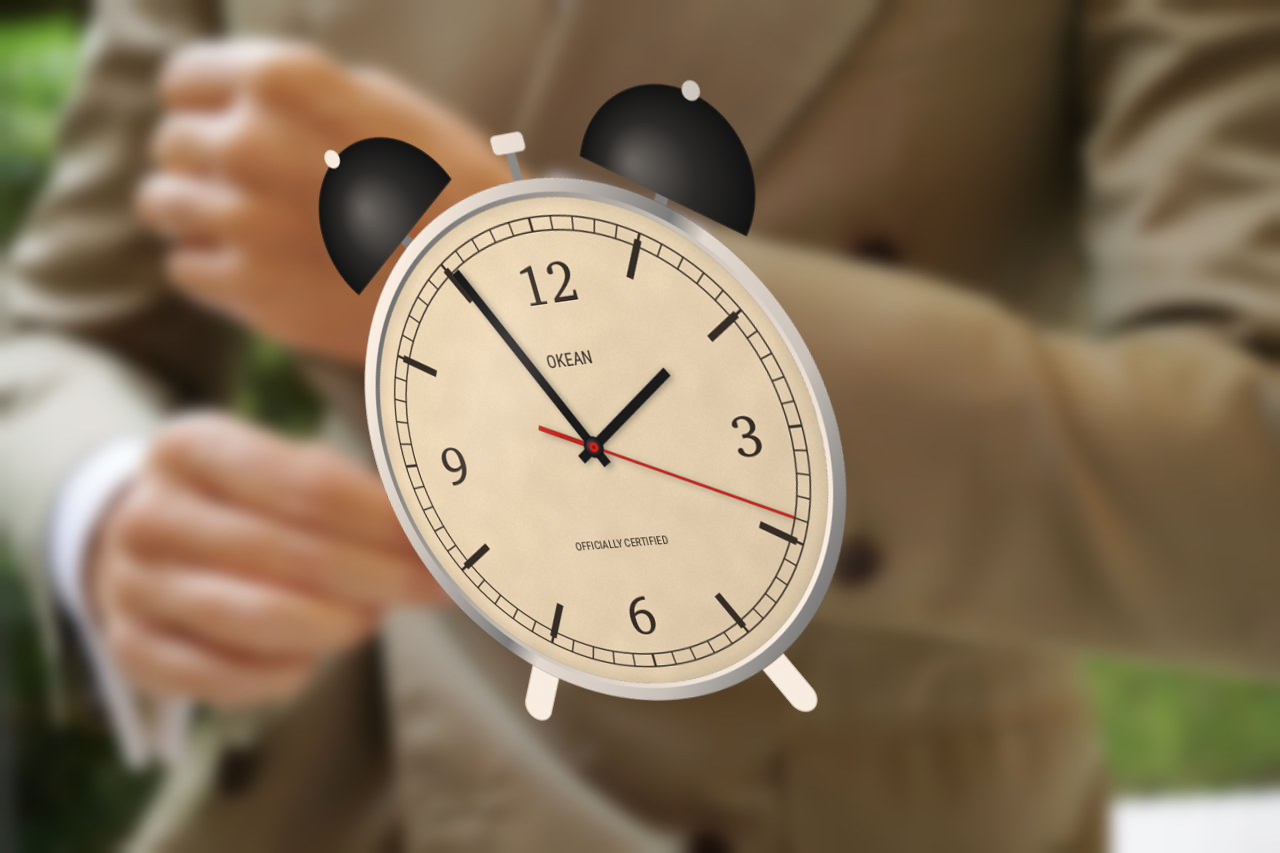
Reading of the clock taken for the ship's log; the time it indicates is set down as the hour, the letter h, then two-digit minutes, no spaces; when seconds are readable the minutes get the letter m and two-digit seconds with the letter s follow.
1h55m19s
